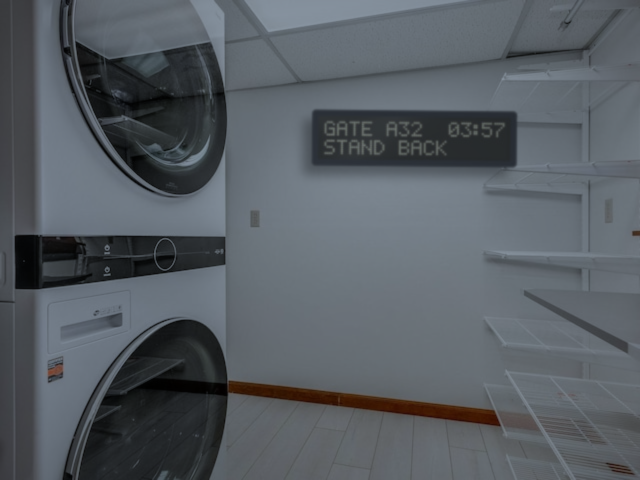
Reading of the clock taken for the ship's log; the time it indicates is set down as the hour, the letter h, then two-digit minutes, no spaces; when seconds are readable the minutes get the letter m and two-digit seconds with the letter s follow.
3h57
